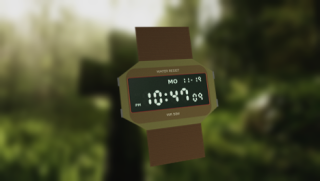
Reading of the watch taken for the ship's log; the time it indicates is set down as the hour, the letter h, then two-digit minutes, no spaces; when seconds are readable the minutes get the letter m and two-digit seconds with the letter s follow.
10h47m09s
